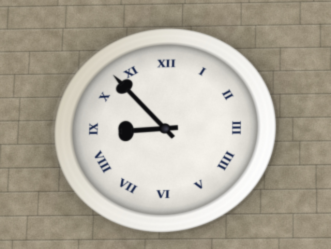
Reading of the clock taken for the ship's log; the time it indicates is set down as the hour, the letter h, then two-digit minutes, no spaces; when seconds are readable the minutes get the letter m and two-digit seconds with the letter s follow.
8h53
